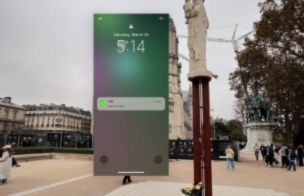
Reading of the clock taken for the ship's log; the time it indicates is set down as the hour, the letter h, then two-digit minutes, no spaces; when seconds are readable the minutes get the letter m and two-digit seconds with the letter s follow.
5h14
